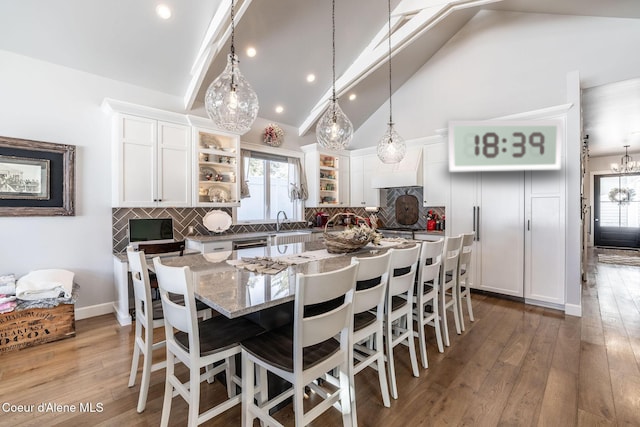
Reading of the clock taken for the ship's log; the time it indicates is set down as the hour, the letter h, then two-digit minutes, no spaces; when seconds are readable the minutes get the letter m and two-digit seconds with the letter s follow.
18h39
